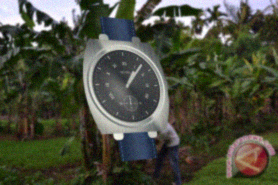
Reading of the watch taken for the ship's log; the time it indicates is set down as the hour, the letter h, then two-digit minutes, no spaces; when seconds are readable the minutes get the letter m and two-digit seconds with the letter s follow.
1h07
